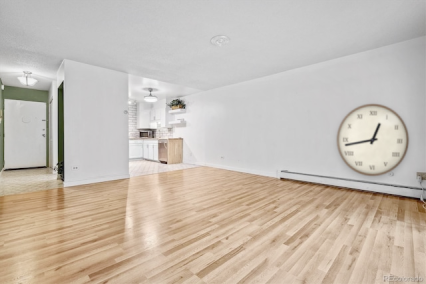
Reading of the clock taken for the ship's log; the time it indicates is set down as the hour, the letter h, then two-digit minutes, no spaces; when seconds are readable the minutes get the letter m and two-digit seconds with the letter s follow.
12h43
